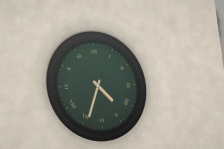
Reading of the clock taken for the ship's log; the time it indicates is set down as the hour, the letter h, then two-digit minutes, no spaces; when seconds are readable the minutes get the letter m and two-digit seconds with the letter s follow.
4h34
